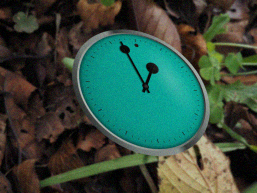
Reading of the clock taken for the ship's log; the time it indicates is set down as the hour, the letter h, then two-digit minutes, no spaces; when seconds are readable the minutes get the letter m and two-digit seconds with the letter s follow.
12h57
